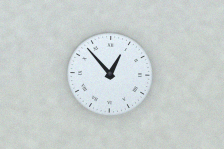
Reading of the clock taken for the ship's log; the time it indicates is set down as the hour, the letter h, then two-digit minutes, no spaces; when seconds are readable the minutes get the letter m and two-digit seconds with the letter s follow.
12h53
